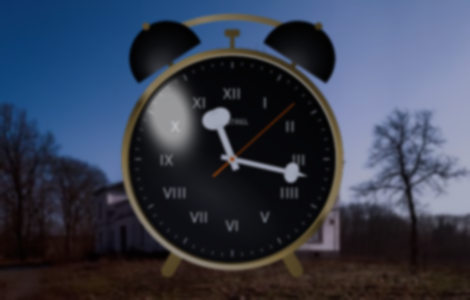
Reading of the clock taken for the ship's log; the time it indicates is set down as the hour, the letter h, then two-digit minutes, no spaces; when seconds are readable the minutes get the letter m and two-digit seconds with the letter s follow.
11h17m08s
